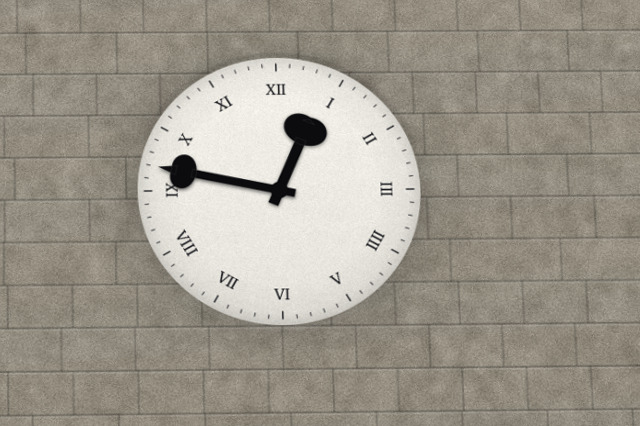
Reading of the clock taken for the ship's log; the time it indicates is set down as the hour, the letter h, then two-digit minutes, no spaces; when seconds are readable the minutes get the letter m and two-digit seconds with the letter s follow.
12h47
